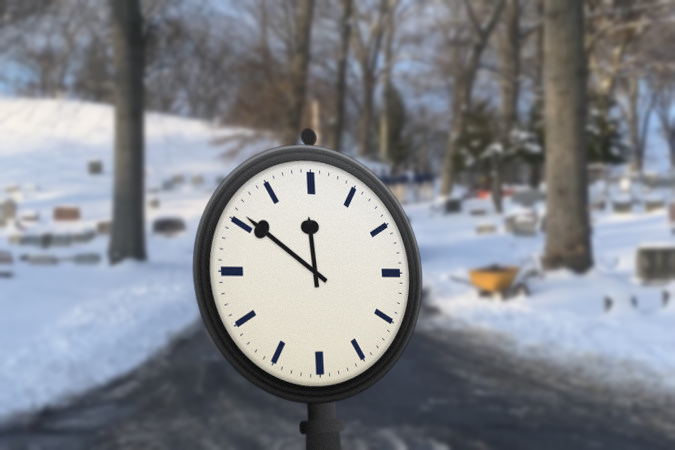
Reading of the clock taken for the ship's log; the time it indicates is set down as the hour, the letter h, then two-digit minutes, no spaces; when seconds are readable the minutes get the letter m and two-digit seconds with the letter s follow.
11h51
